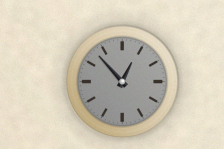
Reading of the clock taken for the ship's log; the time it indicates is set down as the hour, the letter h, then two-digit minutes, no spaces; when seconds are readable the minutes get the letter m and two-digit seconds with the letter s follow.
12h53
